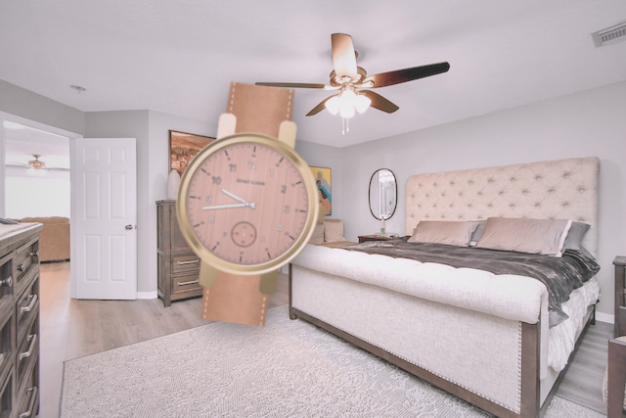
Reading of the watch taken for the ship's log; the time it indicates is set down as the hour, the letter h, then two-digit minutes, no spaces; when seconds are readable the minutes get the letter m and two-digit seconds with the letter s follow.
9h43
